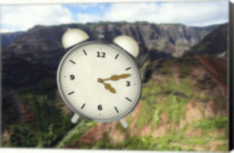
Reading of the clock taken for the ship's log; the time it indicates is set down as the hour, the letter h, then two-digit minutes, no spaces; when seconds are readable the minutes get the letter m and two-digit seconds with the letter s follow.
4h12
